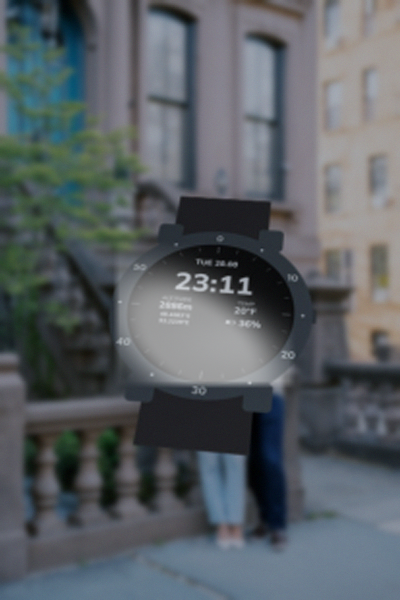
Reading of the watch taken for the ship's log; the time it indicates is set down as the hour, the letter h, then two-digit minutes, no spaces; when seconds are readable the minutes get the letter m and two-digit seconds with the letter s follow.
23h11
